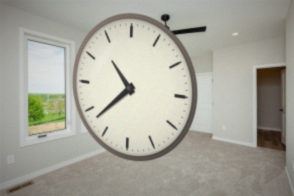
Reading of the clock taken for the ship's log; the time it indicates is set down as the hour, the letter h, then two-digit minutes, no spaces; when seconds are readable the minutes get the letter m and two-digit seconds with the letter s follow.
10h38
